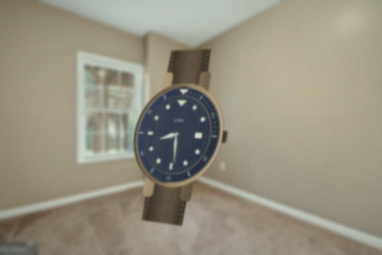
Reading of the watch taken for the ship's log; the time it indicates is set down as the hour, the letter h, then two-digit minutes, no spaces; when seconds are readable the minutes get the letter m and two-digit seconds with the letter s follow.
8h29
